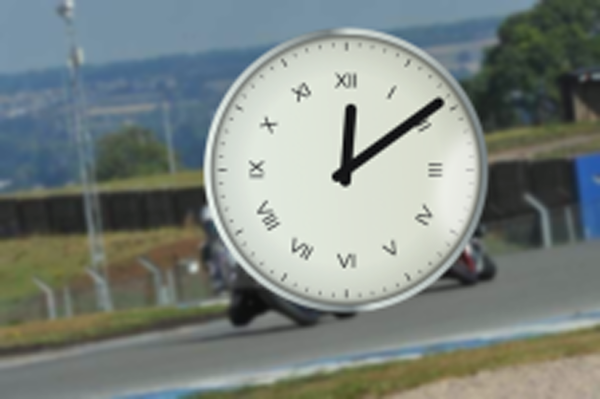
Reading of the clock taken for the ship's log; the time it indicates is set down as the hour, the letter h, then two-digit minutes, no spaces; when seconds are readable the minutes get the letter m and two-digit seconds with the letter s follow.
12h09
